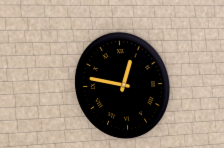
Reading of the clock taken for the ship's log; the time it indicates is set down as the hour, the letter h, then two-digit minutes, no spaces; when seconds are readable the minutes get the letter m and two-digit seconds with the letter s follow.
12h47
